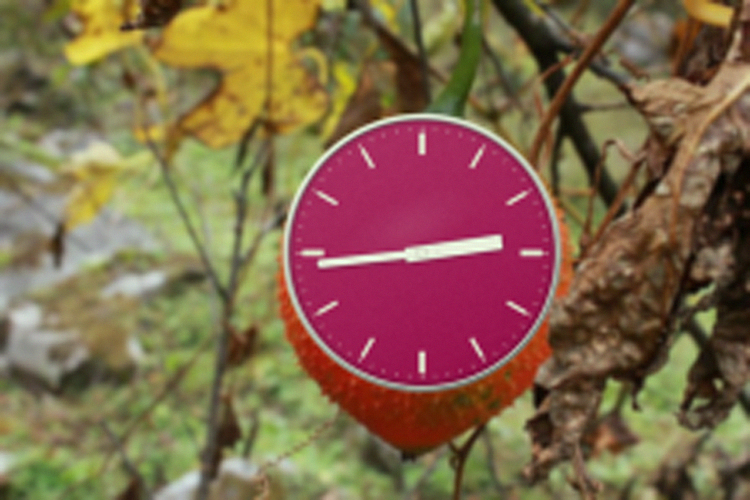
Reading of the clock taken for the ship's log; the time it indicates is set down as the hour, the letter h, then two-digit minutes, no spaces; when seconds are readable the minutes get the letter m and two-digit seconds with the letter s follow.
2h44
